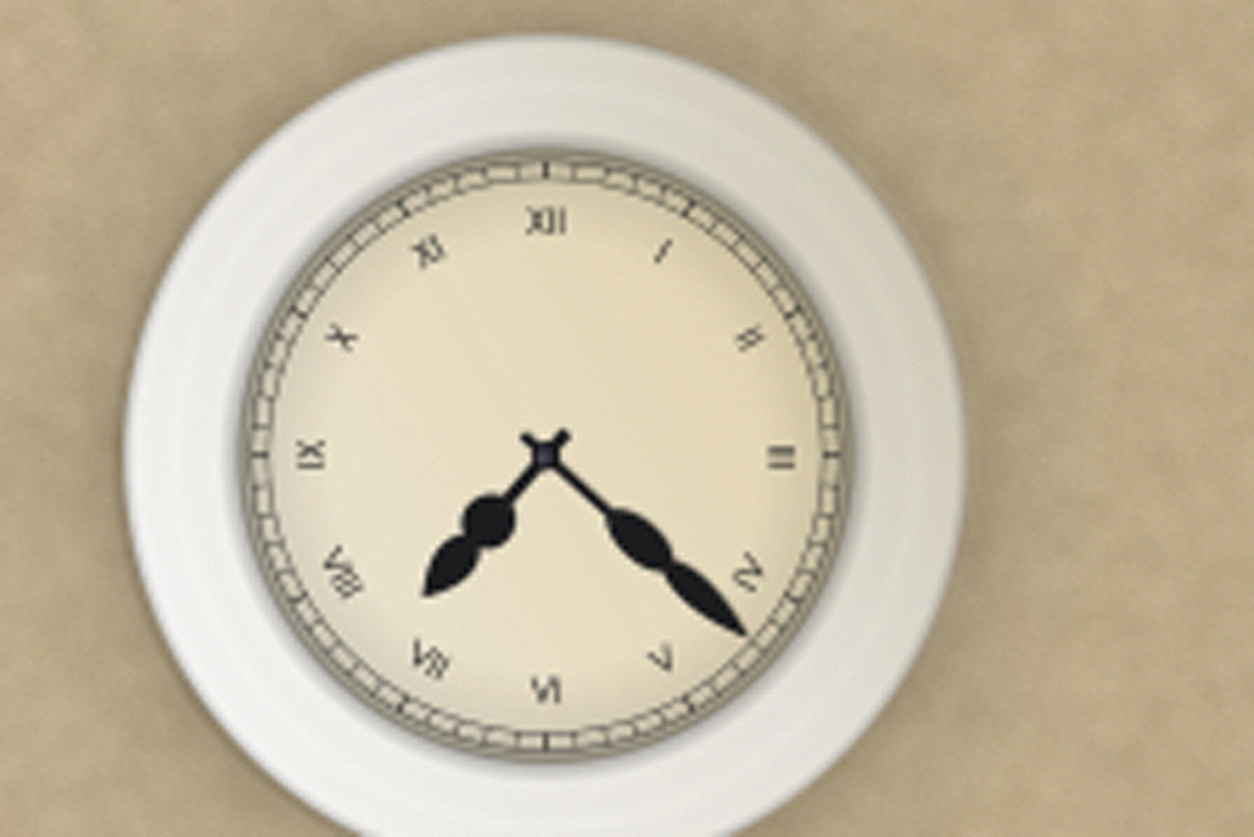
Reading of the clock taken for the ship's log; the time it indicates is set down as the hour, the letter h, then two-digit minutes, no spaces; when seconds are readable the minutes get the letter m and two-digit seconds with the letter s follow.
7h22
